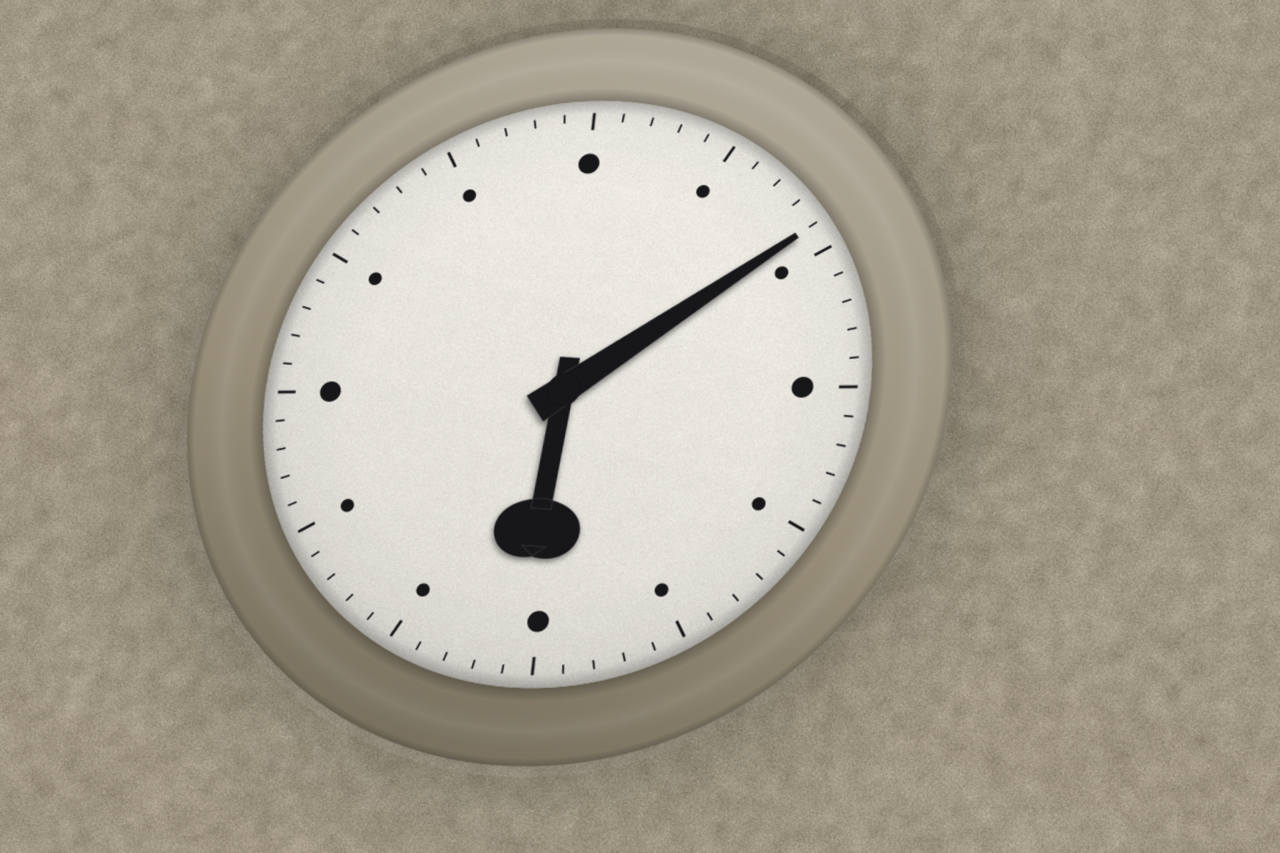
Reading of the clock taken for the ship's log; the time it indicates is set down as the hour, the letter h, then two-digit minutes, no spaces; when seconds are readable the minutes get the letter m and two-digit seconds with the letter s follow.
6h09
